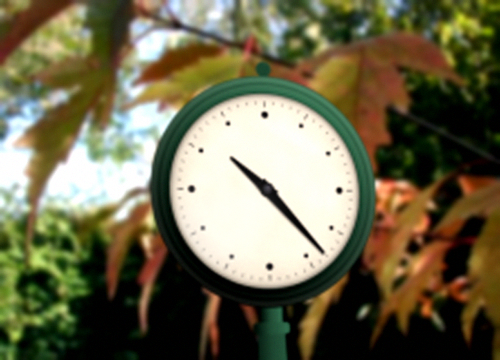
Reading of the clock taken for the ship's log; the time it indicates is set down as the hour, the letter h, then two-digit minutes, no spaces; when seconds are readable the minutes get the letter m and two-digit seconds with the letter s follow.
10h23
